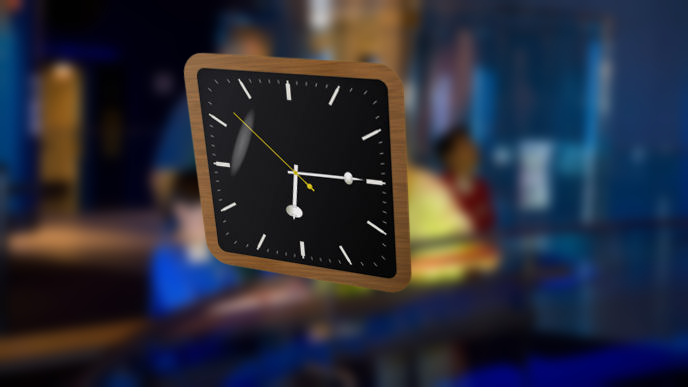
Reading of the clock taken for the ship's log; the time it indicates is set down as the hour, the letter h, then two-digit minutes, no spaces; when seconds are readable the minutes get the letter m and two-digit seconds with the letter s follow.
6h14m52s
